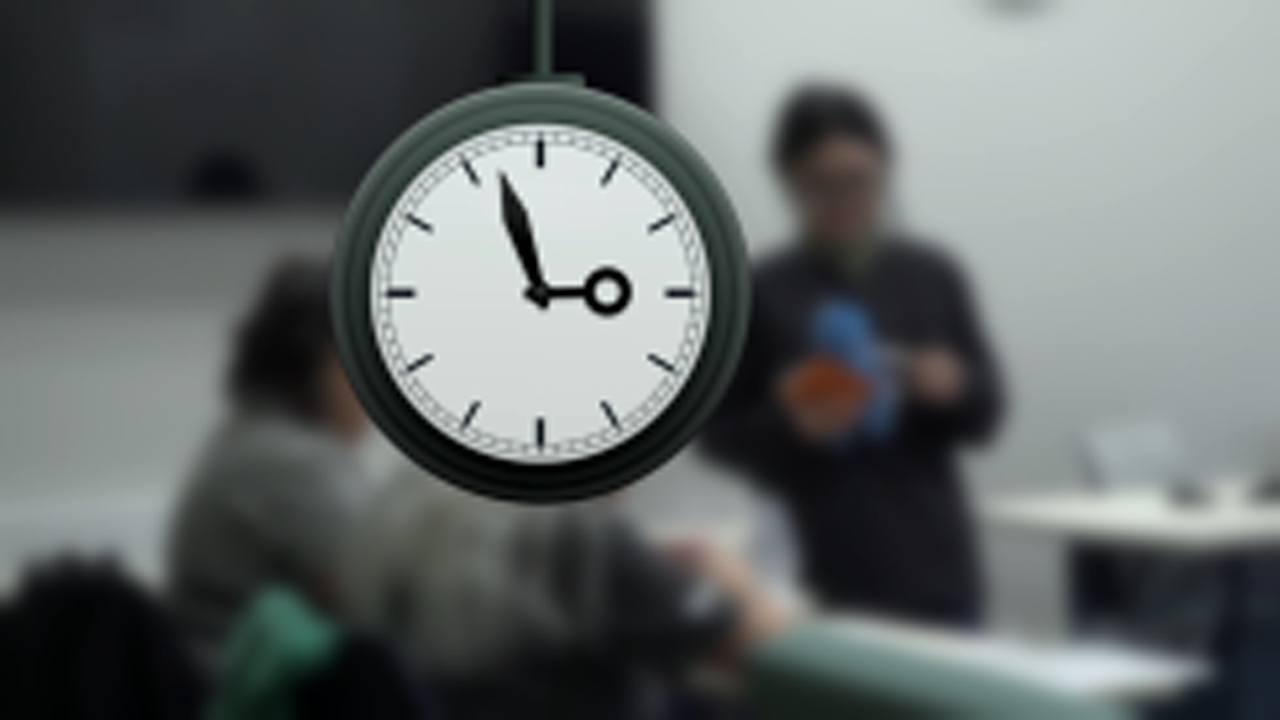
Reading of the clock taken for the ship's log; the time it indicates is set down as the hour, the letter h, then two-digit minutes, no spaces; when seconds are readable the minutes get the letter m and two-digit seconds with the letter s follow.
2h57
